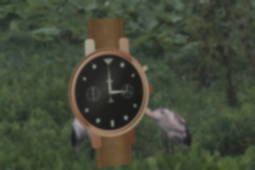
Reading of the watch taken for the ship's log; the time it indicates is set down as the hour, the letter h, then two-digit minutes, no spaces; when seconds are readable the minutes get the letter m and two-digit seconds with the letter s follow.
3h00
